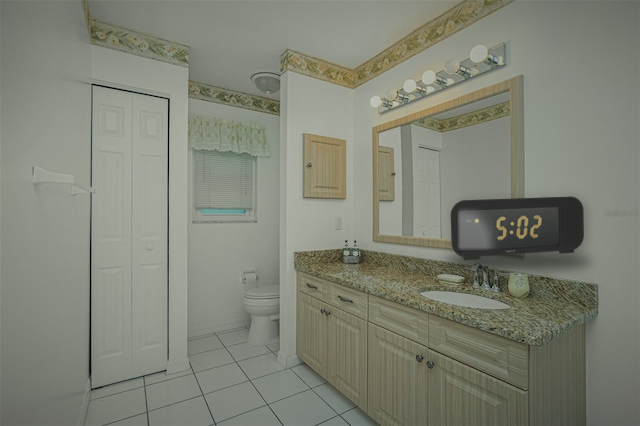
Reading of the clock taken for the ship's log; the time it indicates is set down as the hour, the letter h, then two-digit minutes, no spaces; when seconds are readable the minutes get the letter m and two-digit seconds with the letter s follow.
5h02
